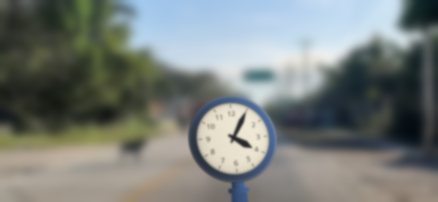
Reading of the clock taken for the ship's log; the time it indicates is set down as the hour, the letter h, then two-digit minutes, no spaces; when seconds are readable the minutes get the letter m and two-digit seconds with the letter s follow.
4h05
